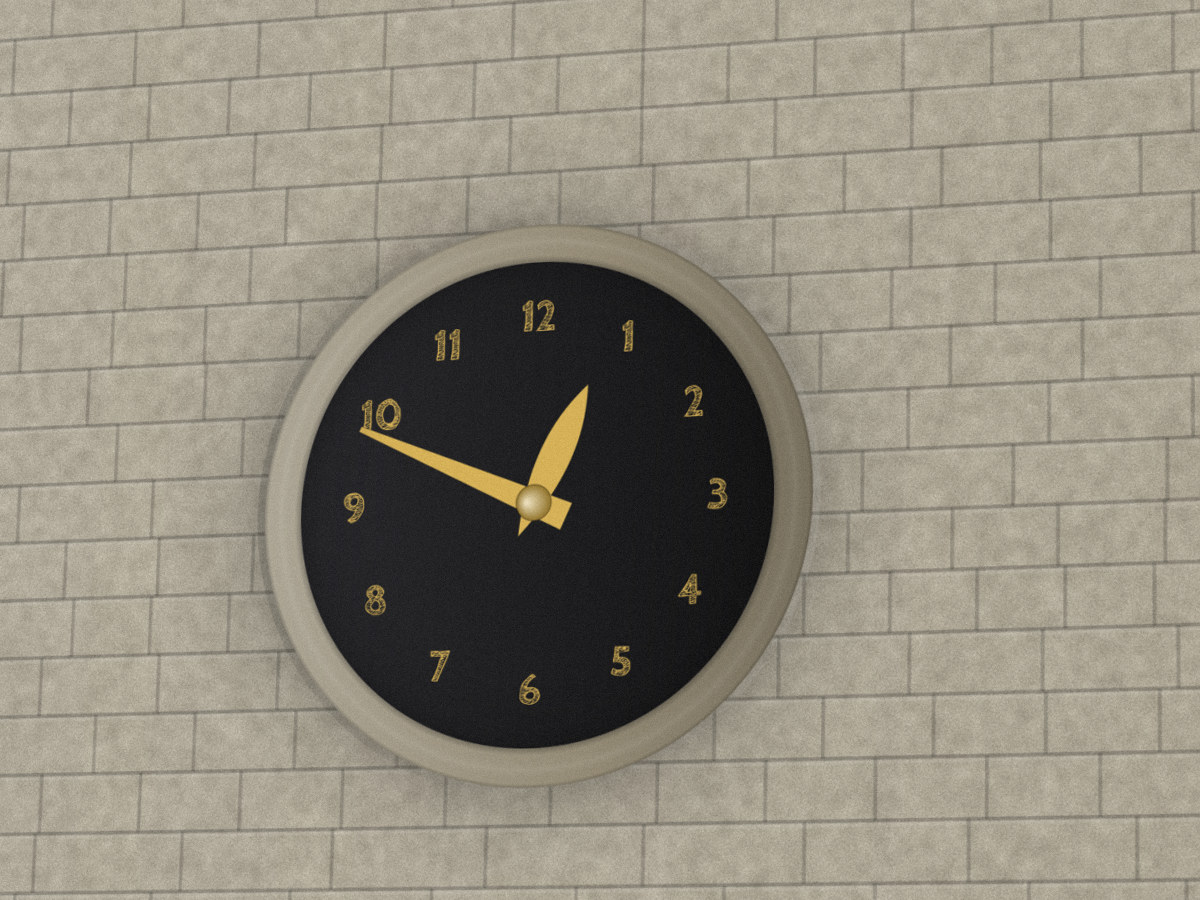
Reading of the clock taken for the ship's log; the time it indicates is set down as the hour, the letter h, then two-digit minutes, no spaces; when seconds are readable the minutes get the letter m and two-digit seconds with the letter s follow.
12h49
